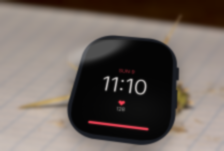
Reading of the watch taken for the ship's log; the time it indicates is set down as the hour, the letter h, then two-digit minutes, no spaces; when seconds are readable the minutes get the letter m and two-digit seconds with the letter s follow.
11h10
